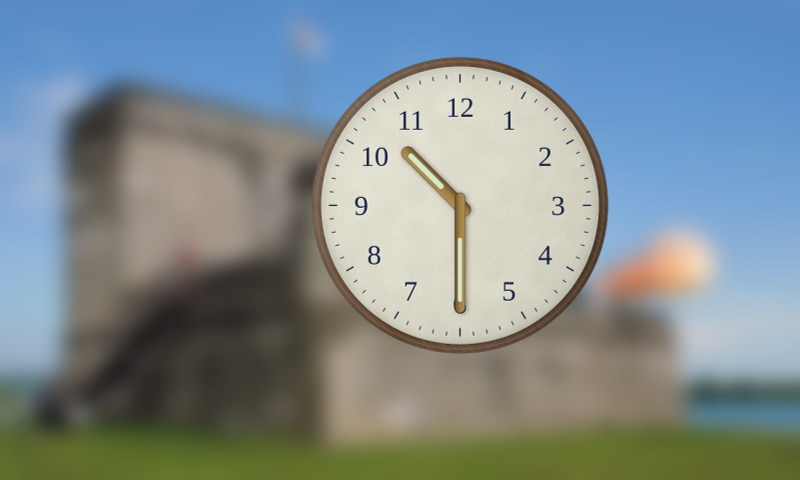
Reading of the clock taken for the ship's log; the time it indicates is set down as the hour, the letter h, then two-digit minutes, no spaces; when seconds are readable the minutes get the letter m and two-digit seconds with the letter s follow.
10h30
